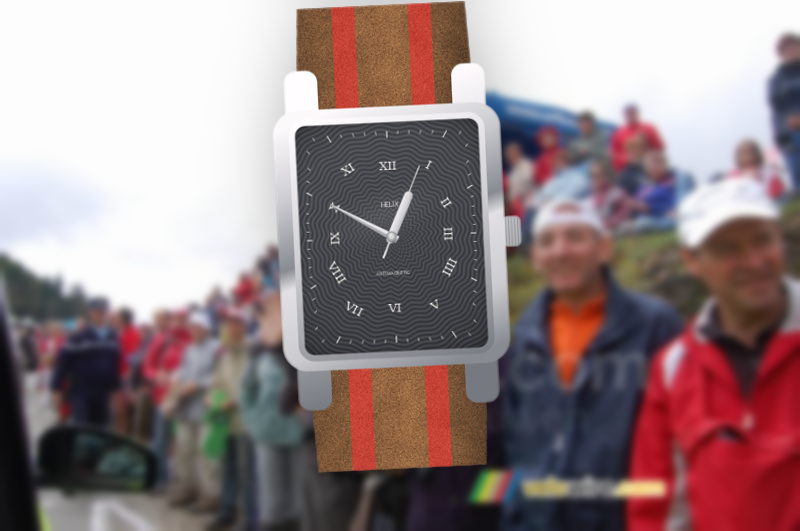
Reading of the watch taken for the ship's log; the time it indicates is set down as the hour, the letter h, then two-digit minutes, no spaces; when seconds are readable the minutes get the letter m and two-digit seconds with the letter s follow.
12h50m04s
